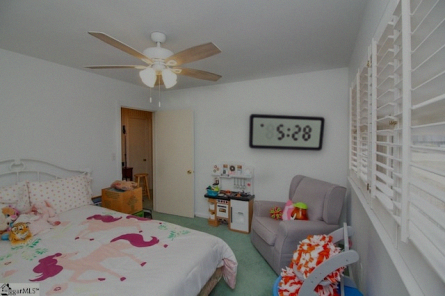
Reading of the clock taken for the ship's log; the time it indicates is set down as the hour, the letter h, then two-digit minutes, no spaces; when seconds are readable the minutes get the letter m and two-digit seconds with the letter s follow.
5h28
